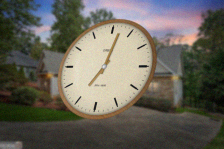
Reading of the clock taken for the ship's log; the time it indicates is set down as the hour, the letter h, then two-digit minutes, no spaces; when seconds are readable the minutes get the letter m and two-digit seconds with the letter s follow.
7h02
